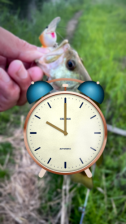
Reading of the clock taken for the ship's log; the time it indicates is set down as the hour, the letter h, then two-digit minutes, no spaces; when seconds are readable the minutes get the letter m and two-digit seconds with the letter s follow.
10h00
